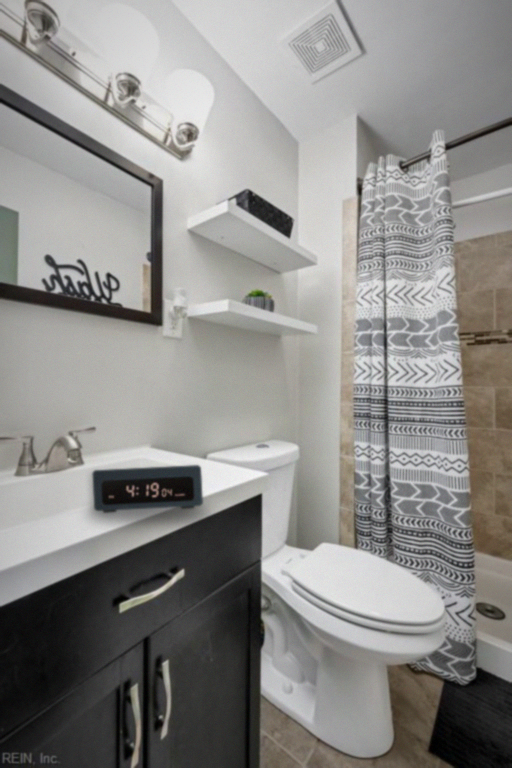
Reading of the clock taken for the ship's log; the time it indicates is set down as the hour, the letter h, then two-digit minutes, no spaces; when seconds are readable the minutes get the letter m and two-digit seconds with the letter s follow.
4h19
